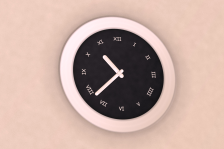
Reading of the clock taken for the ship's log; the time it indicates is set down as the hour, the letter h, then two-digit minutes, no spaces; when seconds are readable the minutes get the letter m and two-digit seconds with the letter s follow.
10h38
